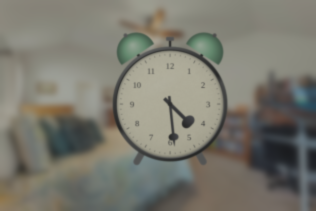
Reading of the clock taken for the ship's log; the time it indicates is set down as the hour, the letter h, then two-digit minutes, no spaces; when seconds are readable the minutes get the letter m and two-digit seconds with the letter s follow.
4h29
